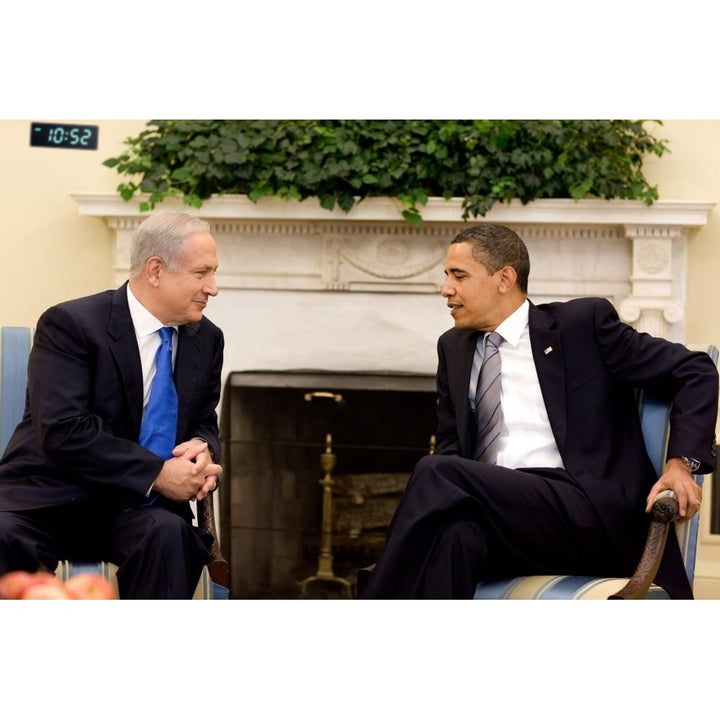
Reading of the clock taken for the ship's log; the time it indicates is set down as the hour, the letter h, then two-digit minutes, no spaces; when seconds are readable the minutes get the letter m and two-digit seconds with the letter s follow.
10h52
